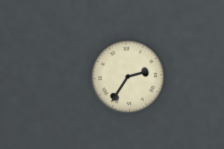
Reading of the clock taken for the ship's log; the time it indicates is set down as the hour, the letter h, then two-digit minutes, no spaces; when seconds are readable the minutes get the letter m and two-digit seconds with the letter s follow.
2h36
